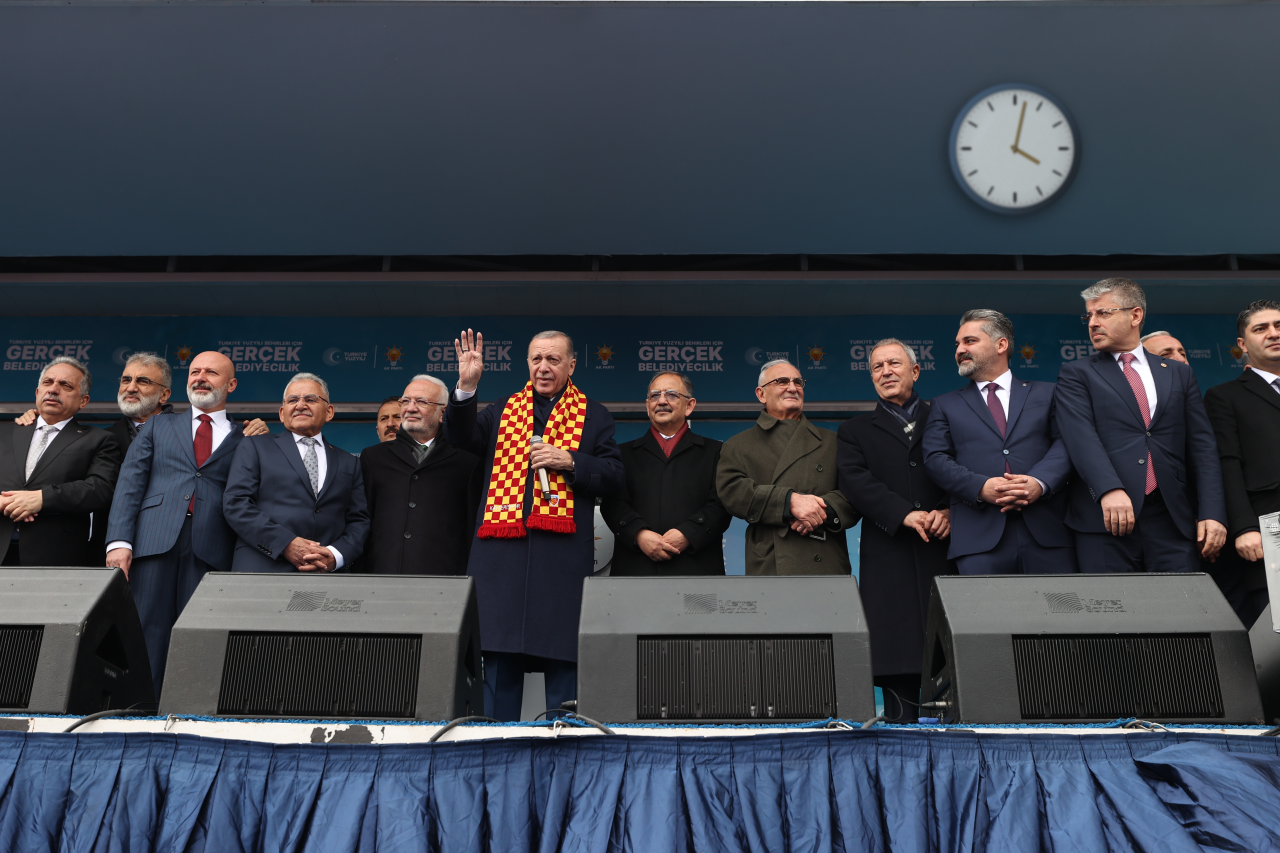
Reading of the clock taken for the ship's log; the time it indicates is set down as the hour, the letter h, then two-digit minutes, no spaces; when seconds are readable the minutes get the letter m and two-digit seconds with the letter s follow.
4h02
